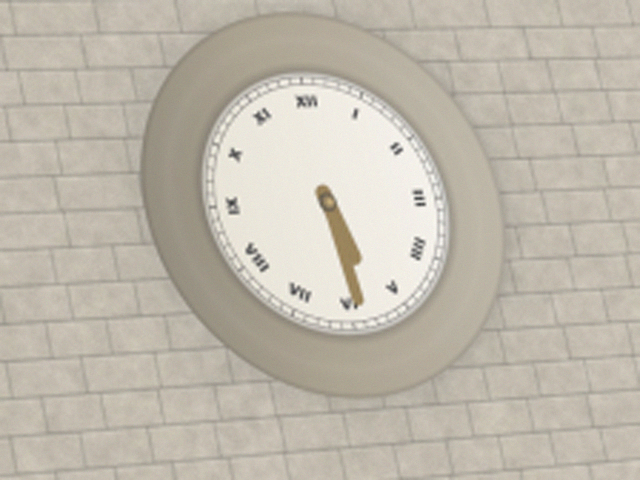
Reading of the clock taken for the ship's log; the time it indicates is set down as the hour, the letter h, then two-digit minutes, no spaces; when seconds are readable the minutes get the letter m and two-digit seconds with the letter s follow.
5h29
